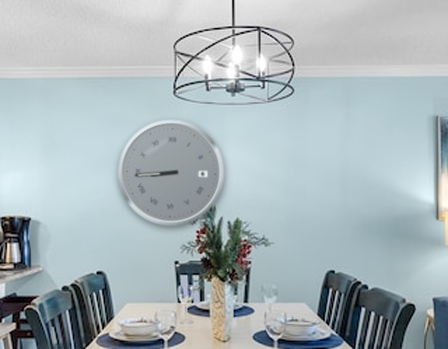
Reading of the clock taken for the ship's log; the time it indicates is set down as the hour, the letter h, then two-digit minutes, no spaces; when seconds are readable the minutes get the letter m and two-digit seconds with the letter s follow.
8h44
